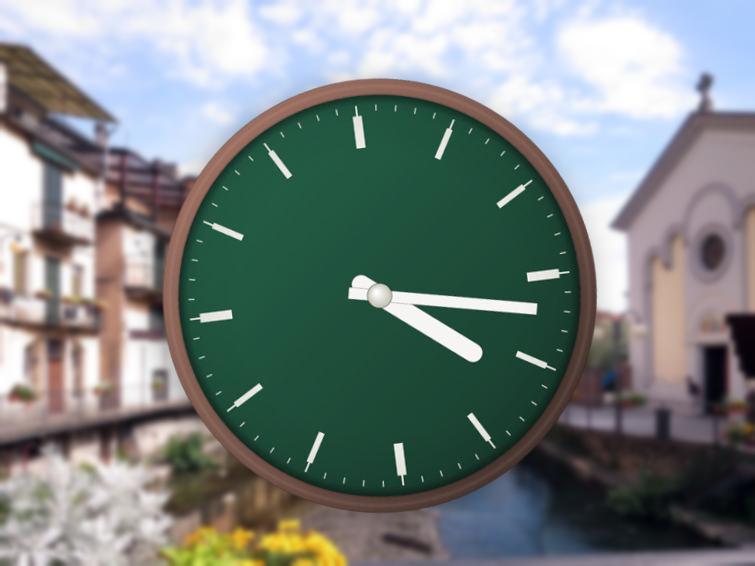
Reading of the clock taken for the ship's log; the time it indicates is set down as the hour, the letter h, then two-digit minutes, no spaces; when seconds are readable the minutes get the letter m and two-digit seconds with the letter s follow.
4h17
